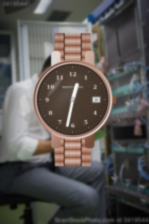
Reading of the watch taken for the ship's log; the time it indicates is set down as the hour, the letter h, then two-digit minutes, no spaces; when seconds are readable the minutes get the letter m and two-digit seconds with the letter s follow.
12h32
